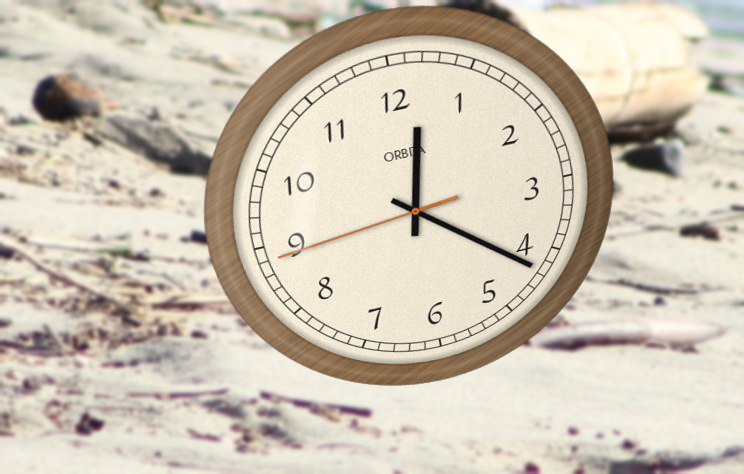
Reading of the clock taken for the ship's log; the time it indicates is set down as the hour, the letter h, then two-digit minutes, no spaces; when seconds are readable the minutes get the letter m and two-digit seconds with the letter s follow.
12h21m44s
